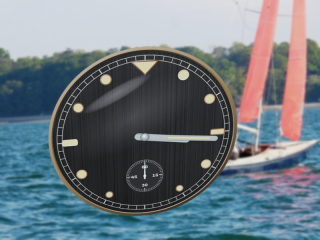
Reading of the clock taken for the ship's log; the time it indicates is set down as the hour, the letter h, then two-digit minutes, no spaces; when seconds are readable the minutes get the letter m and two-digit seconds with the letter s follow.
3h16
